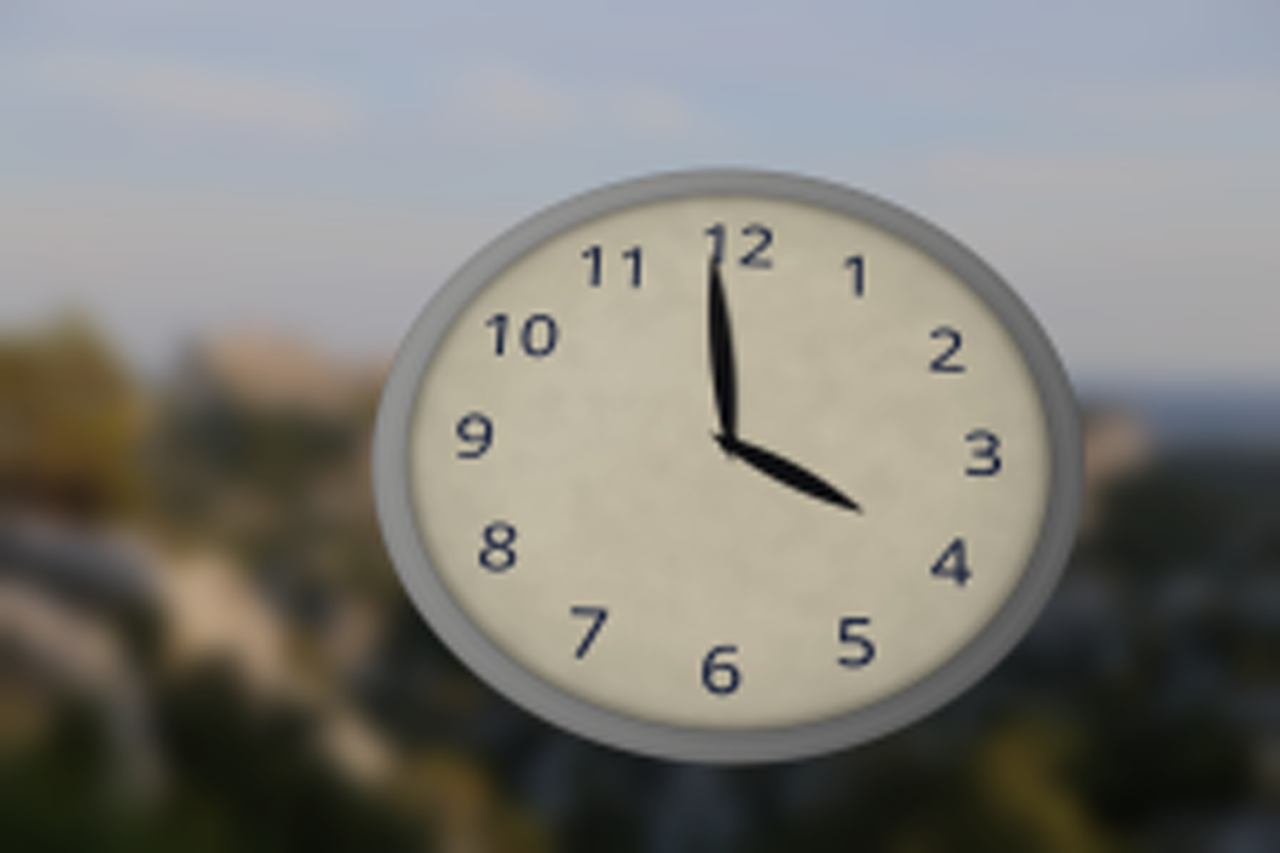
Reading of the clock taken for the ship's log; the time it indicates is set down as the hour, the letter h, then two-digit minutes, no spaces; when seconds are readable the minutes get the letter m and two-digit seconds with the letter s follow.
3h59
